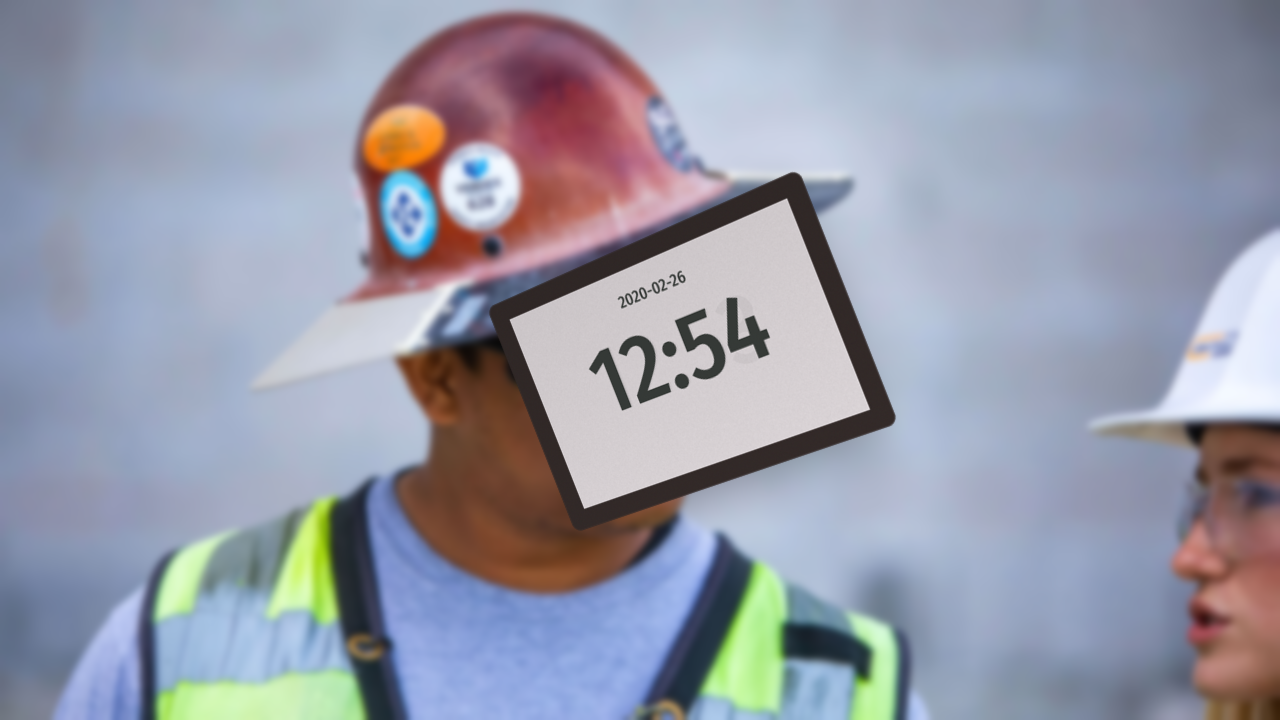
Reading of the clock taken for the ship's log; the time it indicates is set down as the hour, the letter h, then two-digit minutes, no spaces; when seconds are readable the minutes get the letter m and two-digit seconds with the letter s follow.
12h54
